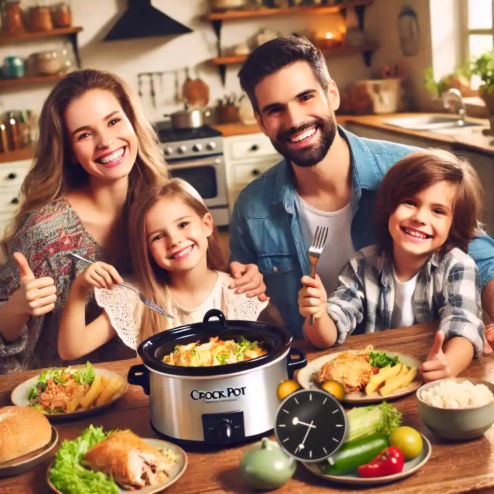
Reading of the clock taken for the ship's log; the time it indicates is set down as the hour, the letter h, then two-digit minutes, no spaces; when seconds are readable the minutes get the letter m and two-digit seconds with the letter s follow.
9h34
